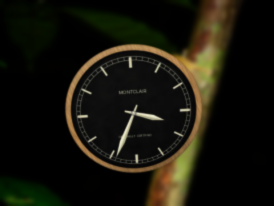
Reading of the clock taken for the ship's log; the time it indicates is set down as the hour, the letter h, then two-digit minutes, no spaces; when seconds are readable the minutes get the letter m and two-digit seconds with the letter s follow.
3h34
